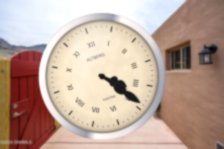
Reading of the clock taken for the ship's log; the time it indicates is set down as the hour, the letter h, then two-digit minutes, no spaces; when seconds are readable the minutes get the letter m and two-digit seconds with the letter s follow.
4h24
